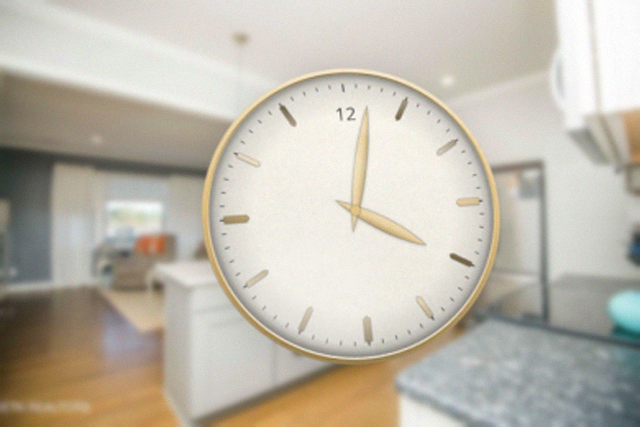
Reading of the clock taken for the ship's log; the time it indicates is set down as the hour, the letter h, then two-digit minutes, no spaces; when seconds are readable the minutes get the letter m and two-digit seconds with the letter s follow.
4h02
